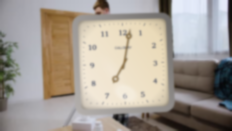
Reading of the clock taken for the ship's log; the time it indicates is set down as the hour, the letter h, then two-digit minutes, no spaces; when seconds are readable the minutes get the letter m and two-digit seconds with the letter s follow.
7h02
